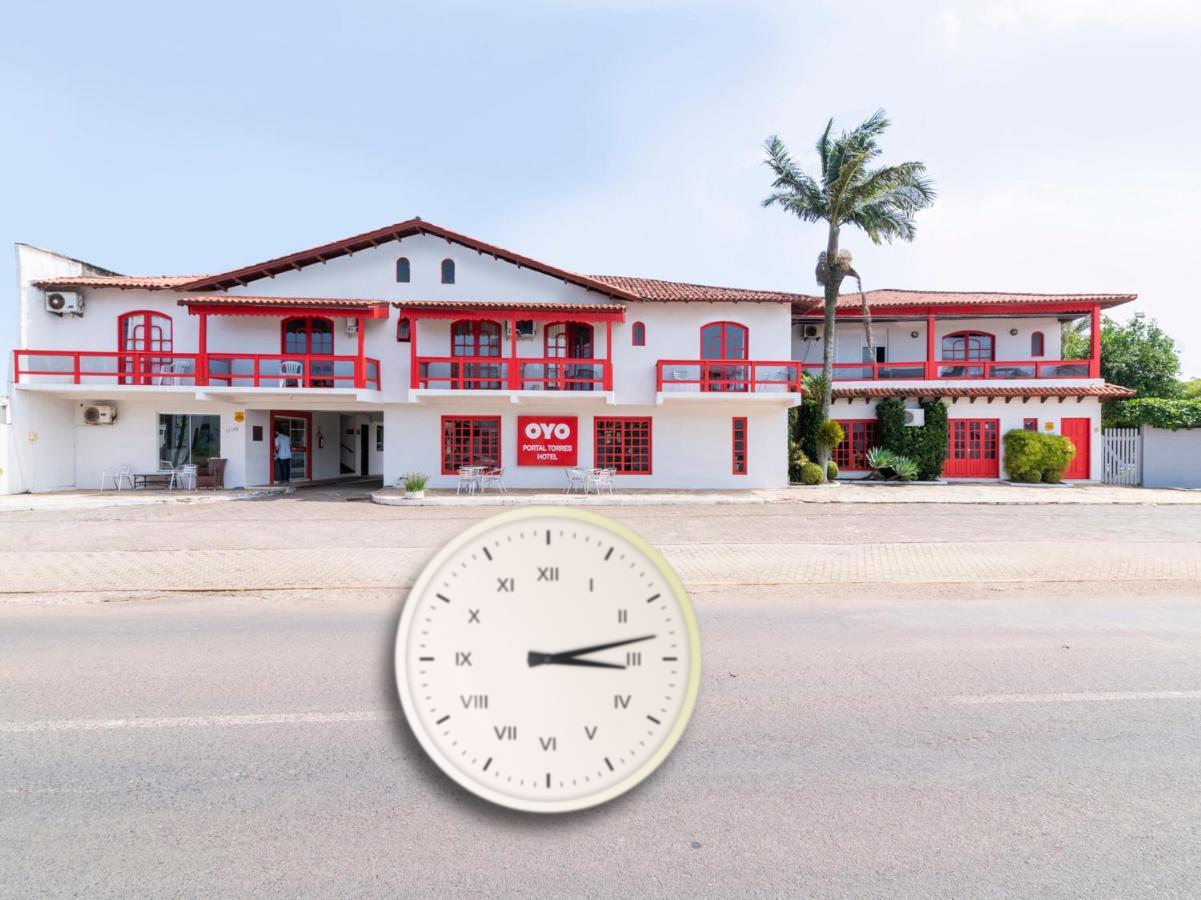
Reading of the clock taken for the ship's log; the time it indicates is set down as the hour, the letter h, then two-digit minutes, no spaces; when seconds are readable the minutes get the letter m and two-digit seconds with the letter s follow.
3h13
